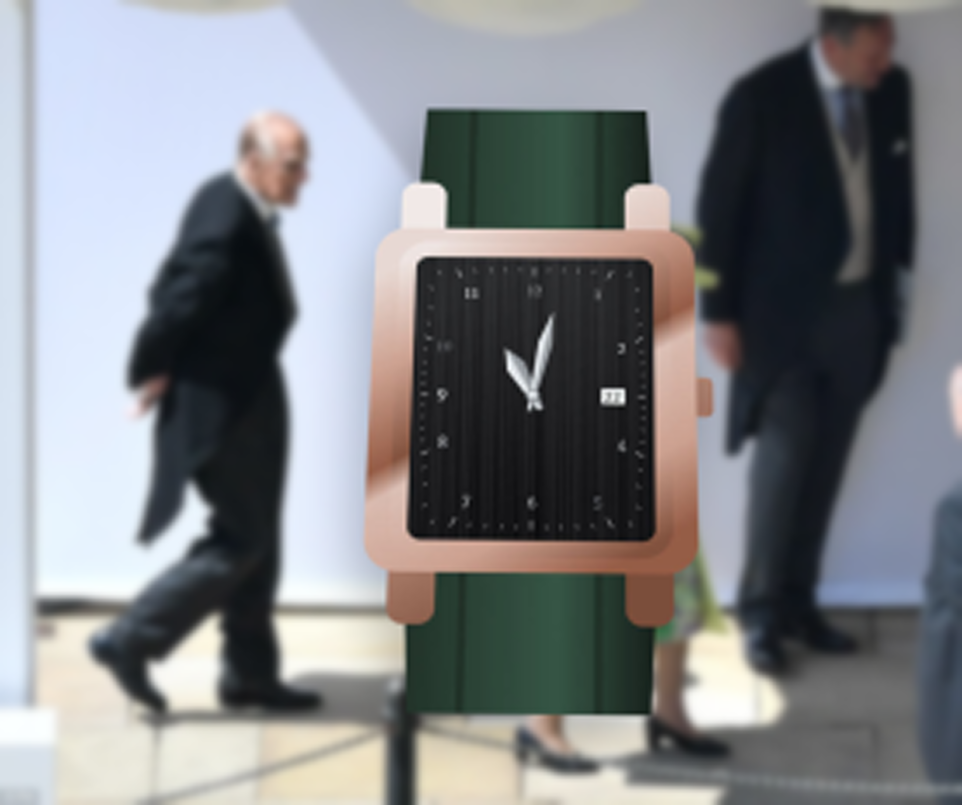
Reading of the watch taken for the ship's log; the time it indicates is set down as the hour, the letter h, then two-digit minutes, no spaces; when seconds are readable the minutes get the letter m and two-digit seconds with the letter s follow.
11h02
